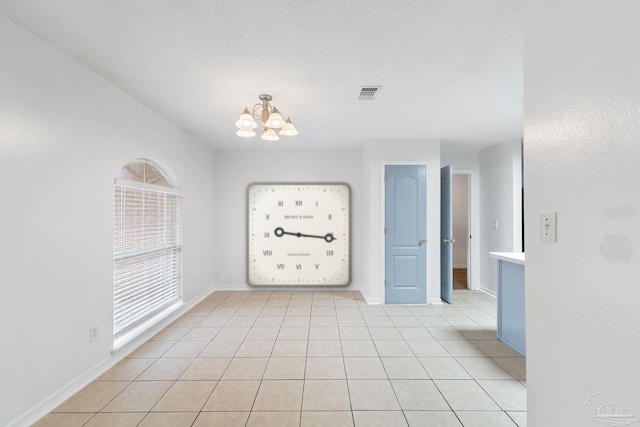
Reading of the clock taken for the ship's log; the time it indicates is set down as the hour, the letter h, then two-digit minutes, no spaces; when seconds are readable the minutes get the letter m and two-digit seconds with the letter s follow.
9h16
